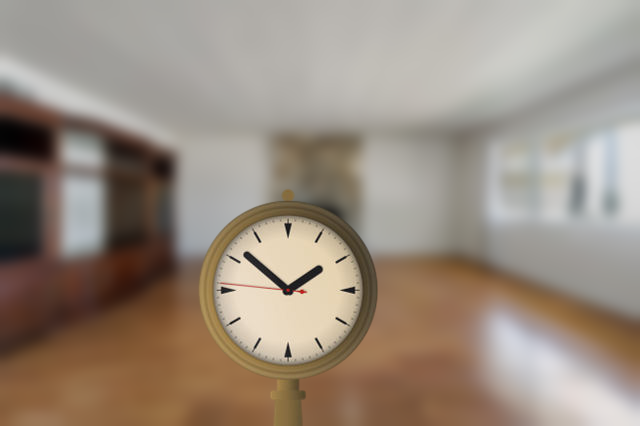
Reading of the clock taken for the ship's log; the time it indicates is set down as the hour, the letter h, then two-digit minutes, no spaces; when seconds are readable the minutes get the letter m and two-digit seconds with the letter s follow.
1h51m46s
